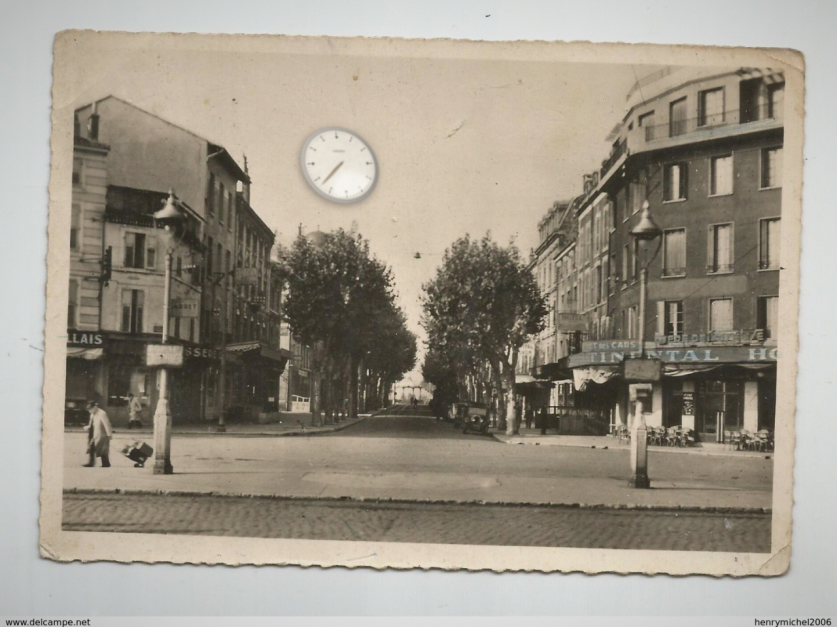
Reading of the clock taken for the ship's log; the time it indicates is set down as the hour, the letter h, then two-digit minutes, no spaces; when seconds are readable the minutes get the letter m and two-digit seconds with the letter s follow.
7h38
